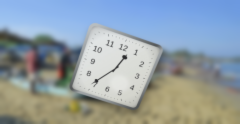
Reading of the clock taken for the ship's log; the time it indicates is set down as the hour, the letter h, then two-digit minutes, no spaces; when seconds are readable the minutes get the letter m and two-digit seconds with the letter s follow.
12h36
